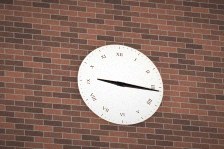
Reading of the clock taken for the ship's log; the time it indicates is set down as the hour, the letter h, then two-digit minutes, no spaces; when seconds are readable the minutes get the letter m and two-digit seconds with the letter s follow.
9h16
